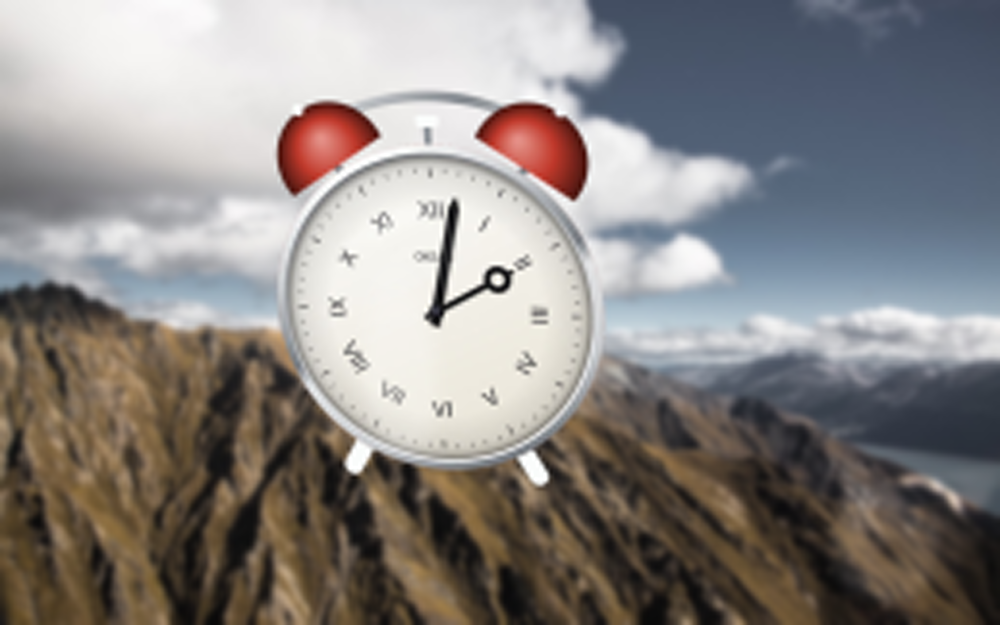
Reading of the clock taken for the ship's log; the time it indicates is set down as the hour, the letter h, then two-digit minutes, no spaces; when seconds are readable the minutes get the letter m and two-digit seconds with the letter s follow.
2h02
